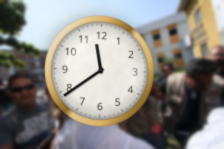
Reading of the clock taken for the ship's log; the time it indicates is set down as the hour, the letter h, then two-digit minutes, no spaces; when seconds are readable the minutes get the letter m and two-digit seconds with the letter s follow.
11h39
